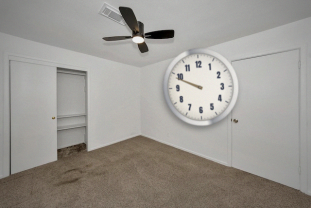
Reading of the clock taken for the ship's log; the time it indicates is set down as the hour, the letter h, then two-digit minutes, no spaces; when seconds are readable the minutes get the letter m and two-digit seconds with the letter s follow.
9h49
